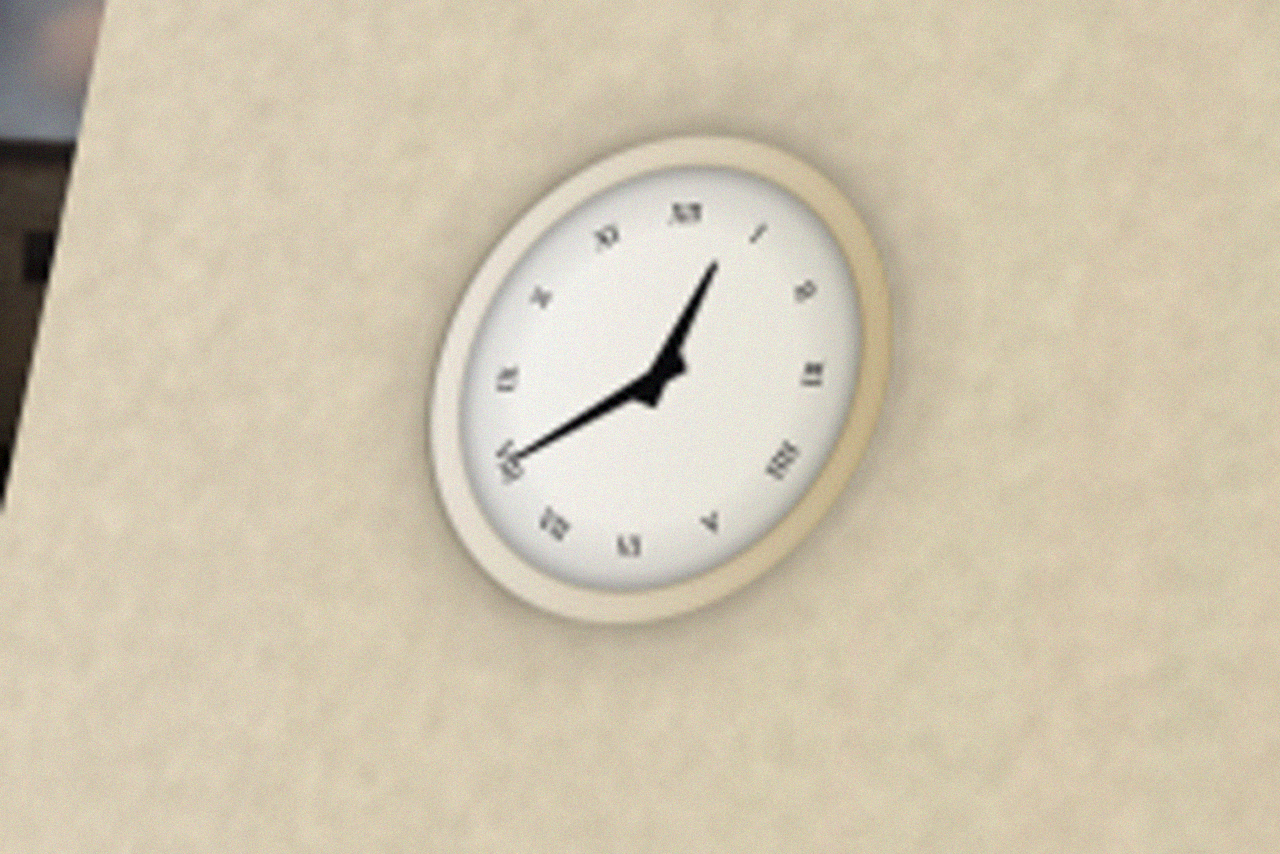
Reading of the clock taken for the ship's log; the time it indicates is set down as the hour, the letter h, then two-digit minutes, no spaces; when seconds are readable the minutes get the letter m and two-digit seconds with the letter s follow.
12h40
